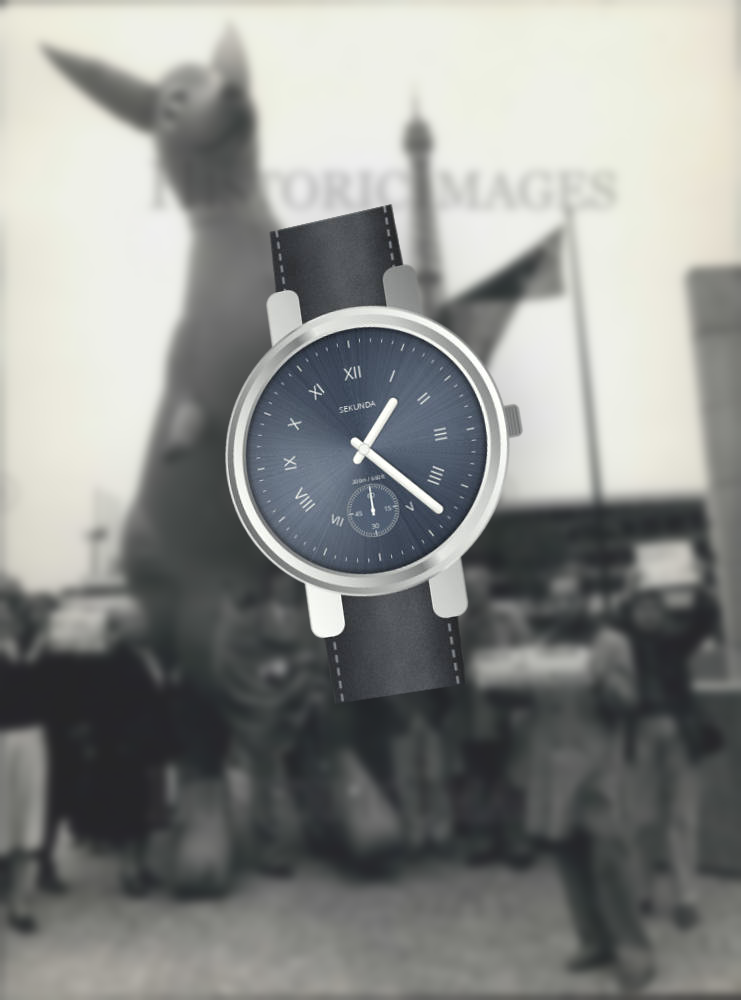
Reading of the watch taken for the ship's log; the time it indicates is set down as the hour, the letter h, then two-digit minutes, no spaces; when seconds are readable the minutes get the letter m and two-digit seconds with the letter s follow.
1h23
